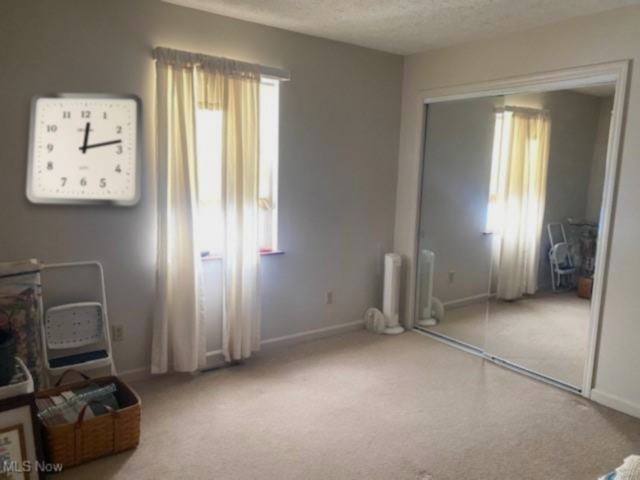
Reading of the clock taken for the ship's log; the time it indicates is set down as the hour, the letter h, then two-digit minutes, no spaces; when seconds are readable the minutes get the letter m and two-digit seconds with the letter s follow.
12h13
